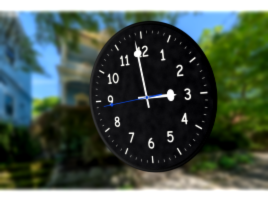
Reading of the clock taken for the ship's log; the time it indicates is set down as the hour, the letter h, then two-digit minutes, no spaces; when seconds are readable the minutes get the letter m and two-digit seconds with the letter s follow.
2h58m44s
